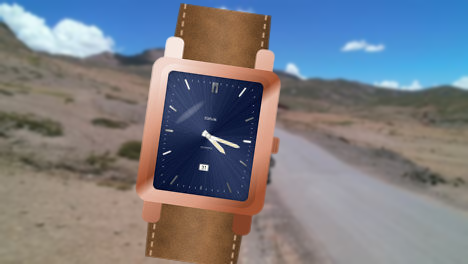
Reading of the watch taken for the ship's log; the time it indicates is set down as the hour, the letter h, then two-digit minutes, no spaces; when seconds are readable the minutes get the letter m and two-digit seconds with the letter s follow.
4h17
